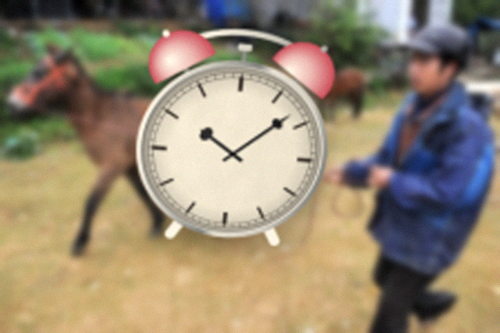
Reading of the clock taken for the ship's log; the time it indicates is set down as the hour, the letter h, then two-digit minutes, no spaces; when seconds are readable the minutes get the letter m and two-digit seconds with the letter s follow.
10h08
